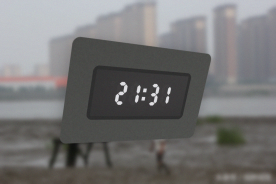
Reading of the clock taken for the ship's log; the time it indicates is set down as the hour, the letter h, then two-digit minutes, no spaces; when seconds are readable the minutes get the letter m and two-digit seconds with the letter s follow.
21h31
